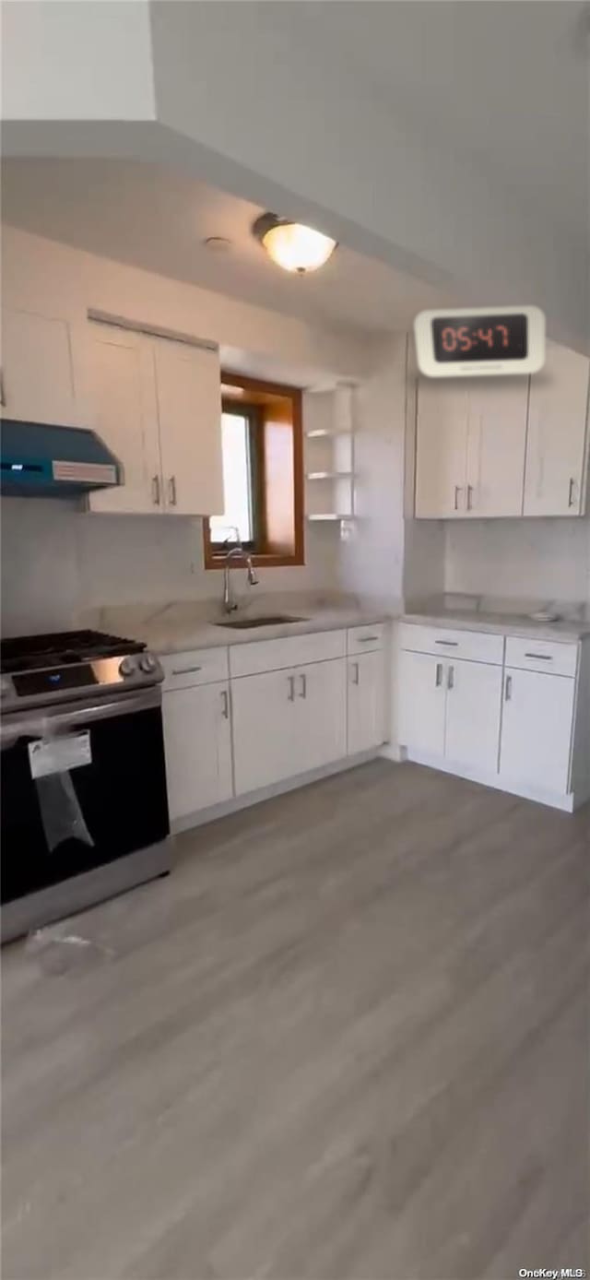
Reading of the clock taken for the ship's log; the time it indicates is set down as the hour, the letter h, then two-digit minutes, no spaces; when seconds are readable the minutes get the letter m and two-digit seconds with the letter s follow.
5h47
